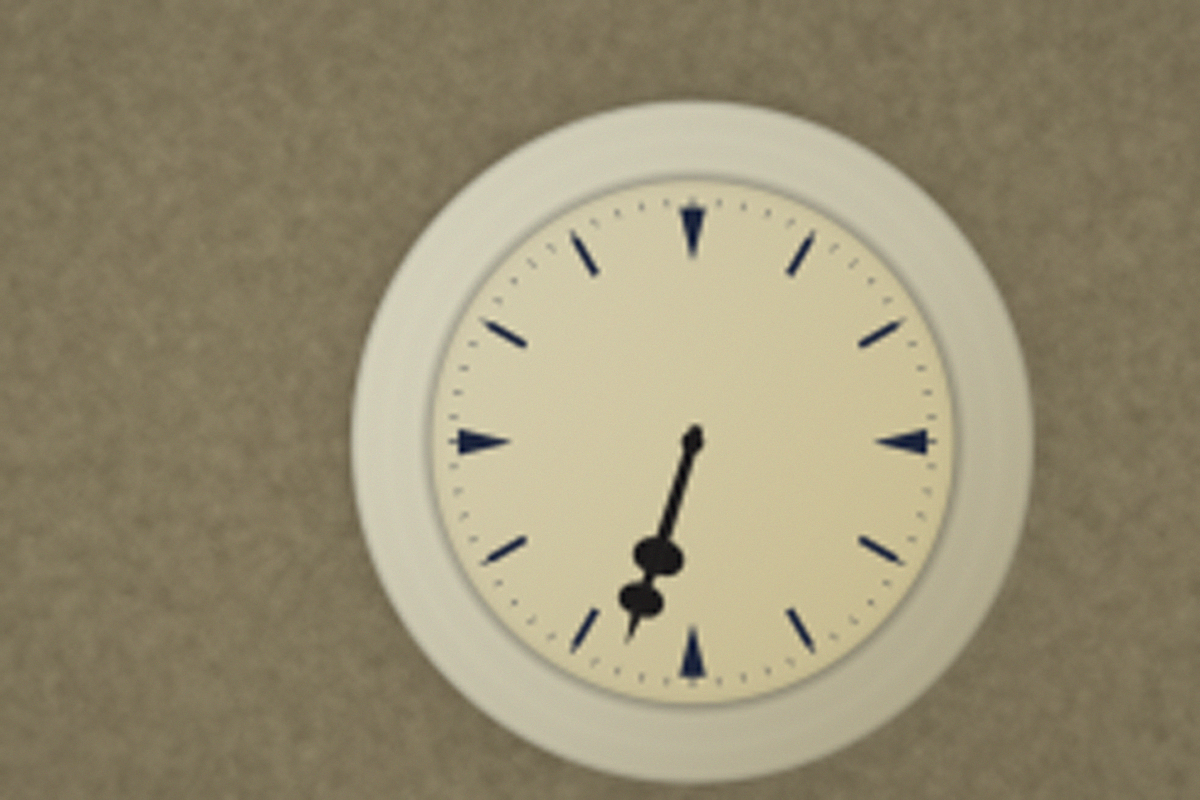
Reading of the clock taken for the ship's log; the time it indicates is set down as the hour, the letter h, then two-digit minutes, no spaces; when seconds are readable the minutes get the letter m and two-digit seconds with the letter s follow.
6h33
